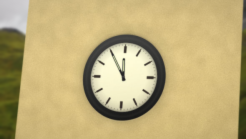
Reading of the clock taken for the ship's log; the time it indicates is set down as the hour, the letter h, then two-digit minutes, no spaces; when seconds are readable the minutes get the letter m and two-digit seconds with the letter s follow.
11h55
